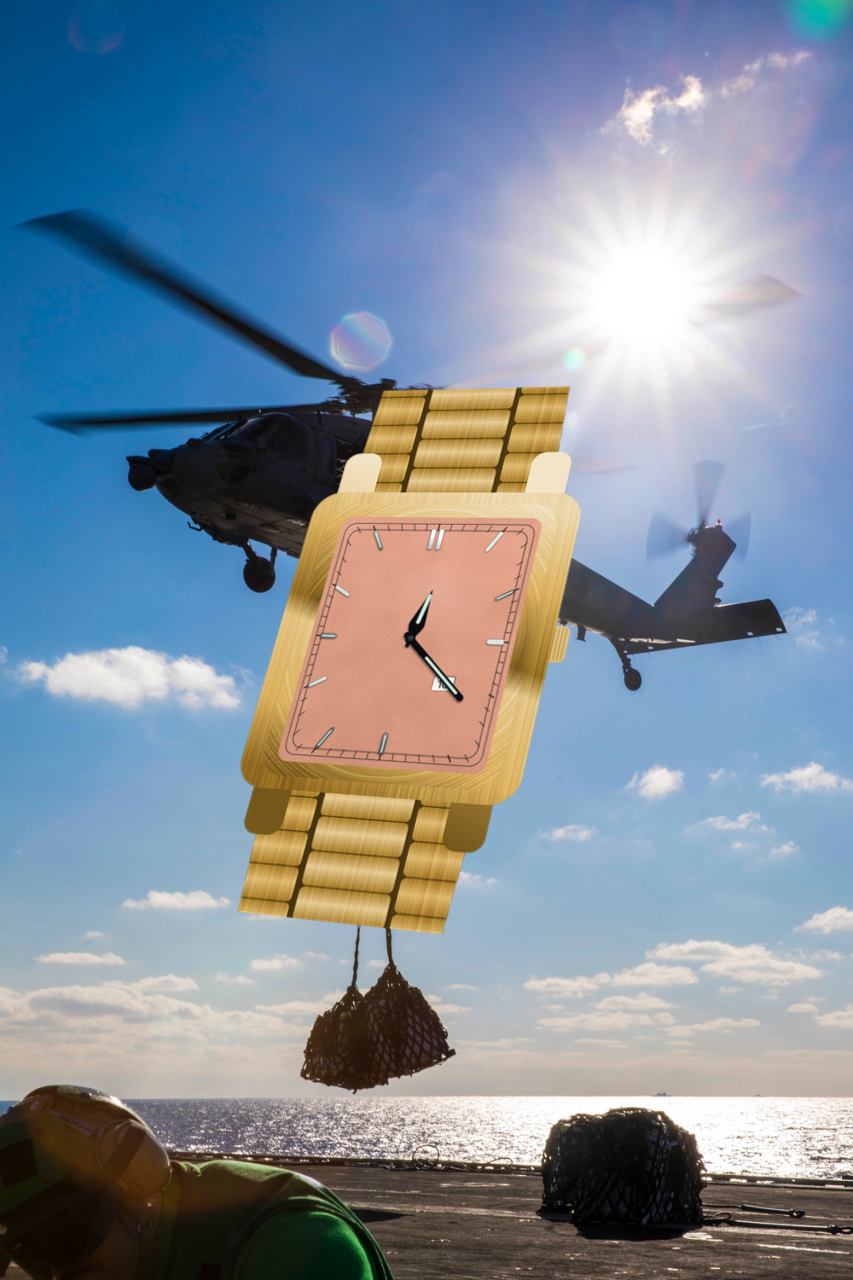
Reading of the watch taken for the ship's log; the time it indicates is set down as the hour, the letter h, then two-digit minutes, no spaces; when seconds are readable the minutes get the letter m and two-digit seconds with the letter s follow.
12h22
